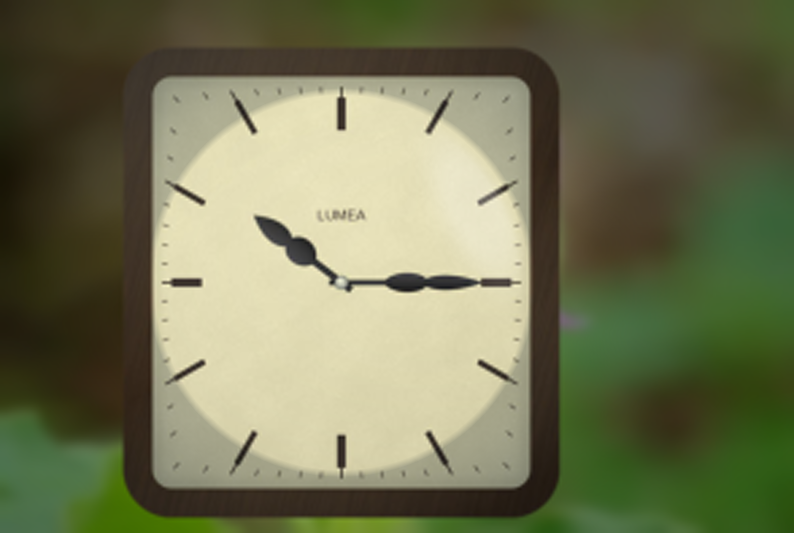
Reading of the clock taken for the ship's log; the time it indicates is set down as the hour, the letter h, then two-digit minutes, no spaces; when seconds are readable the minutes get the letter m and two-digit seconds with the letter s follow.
10h15
